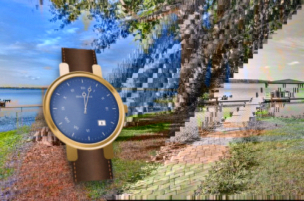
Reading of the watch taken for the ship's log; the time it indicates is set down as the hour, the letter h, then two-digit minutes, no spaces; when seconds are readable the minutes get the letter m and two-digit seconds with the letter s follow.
12h03
